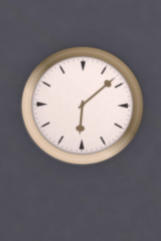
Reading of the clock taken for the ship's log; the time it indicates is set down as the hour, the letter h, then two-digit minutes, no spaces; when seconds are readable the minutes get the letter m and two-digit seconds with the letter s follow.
6h08
